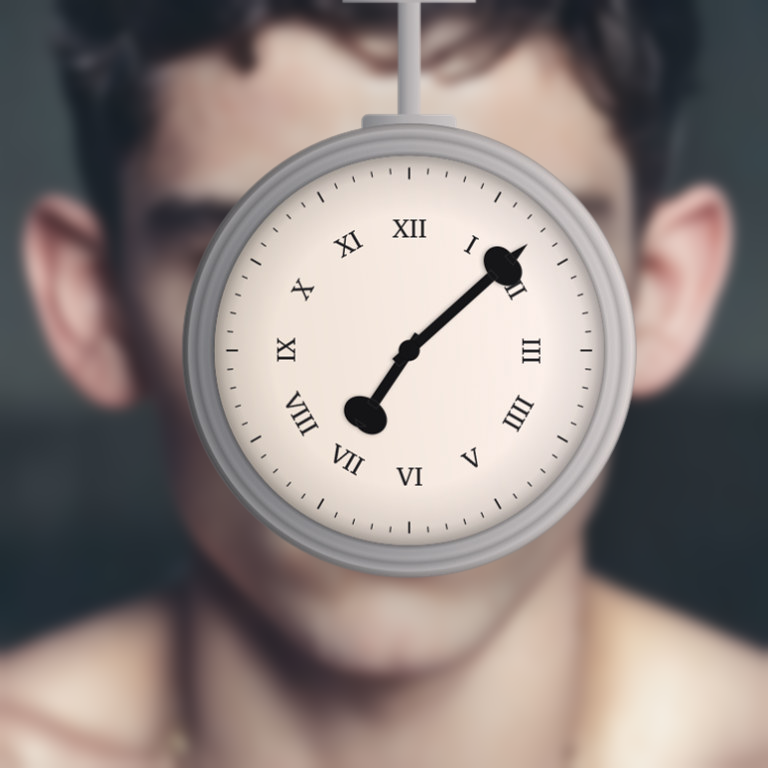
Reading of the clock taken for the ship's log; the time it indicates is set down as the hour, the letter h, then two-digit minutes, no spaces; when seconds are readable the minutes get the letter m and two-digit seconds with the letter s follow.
7h08
